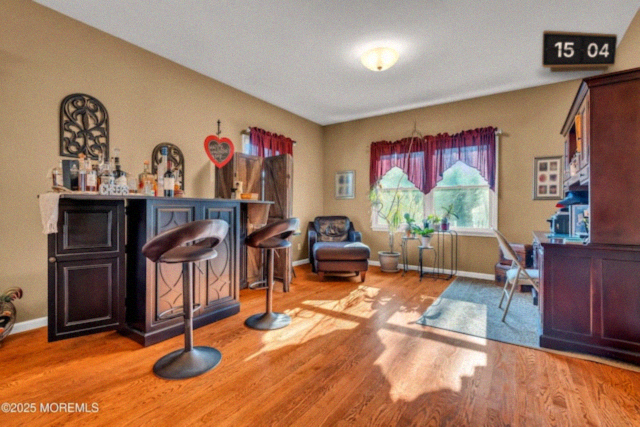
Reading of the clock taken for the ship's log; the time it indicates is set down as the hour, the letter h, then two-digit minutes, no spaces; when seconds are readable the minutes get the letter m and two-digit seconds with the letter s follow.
15h04
